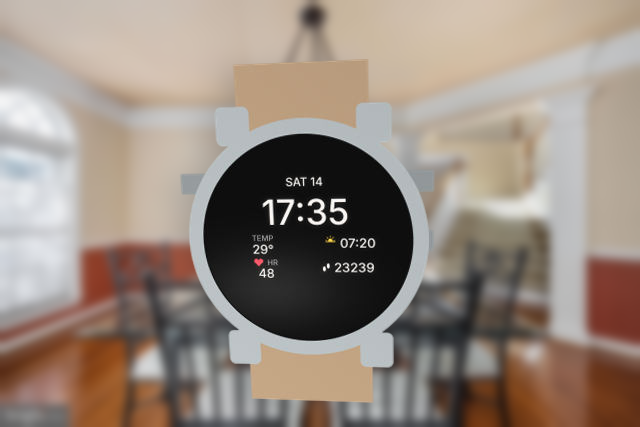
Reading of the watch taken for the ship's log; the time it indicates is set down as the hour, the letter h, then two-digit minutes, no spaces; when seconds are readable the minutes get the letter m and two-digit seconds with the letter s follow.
17h35
